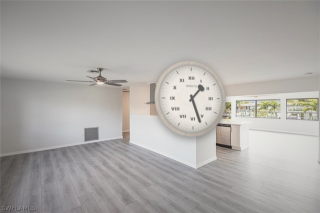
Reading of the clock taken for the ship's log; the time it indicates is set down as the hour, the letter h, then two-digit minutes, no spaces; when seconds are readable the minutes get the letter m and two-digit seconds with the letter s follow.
1h27
